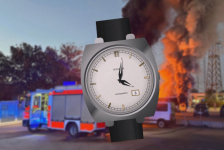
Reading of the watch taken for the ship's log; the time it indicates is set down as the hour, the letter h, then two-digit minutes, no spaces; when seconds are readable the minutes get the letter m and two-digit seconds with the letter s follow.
4h02
